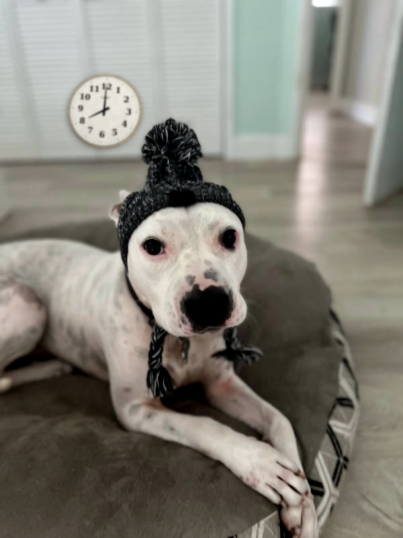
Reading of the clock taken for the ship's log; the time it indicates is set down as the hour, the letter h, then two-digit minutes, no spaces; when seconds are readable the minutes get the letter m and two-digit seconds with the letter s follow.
8h00
